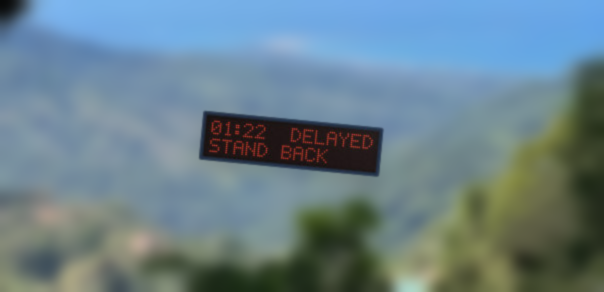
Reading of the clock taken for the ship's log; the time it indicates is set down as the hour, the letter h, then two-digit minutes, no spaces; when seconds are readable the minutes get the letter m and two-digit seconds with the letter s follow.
1h22
